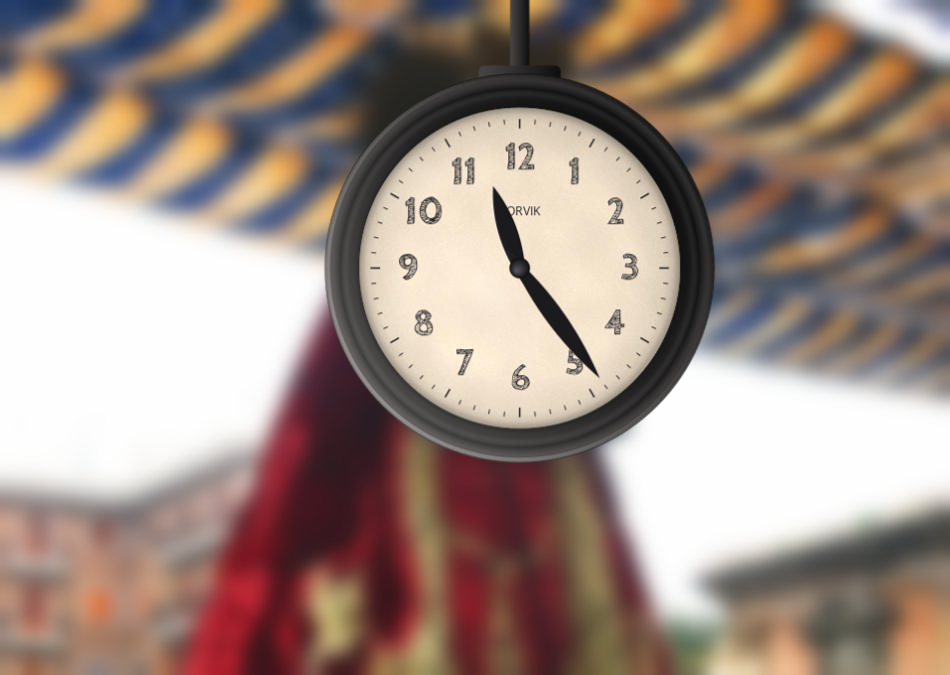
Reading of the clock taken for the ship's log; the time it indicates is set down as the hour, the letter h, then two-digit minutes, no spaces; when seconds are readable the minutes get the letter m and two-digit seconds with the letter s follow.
11h24
